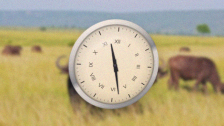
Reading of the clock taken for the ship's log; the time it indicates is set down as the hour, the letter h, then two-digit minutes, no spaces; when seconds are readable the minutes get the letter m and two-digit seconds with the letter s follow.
11h28
